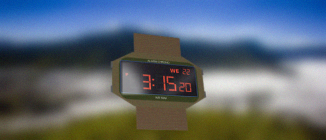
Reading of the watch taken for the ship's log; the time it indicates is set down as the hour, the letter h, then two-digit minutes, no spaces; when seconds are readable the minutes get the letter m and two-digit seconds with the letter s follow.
3h15m20s
